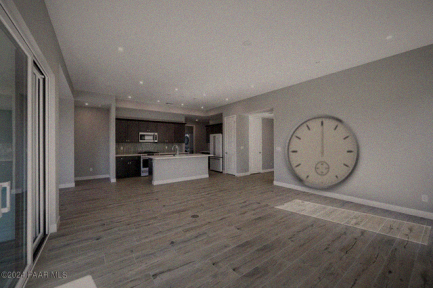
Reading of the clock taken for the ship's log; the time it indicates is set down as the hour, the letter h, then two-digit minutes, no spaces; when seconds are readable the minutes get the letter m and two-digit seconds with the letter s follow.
12h00
